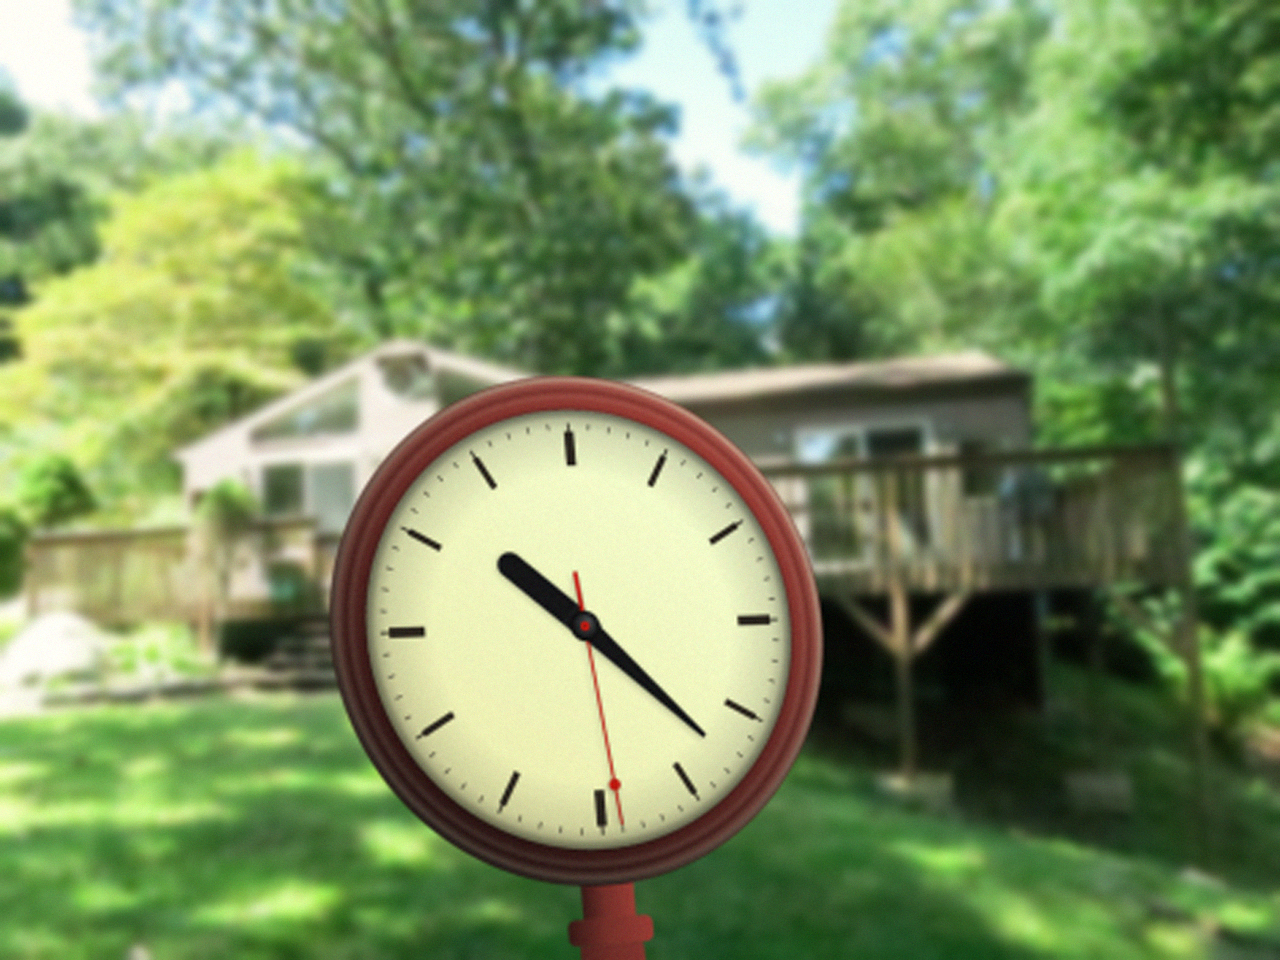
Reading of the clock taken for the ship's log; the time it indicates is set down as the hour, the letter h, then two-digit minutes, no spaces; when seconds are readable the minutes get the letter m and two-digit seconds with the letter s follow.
10h22m29s
